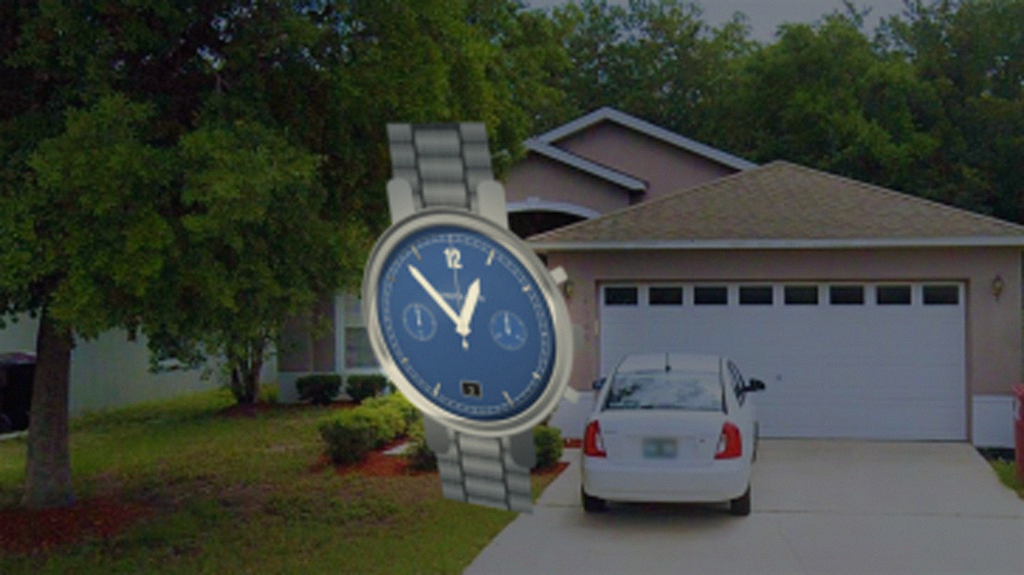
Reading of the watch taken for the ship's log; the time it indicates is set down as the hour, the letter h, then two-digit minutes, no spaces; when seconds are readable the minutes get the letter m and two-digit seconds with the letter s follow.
12h53
